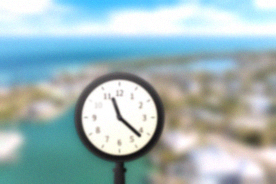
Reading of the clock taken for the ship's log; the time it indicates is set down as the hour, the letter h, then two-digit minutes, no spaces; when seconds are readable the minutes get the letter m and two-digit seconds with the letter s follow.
11h22
